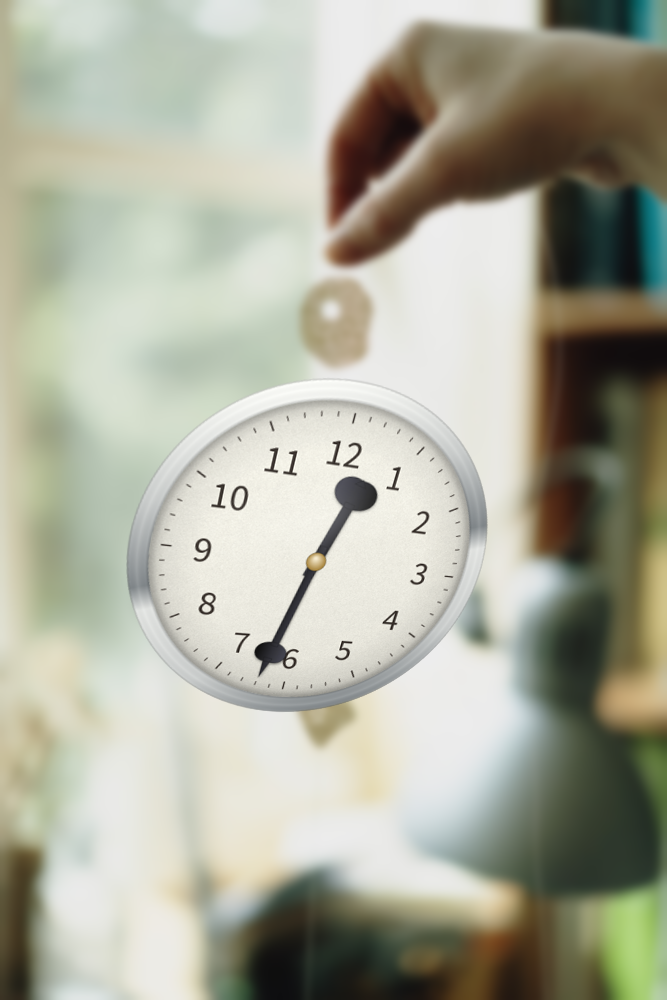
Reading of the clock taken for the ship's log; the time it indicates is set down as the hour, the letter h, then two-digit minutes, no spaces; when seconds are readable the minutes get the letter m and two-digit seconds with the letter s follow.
12h32
